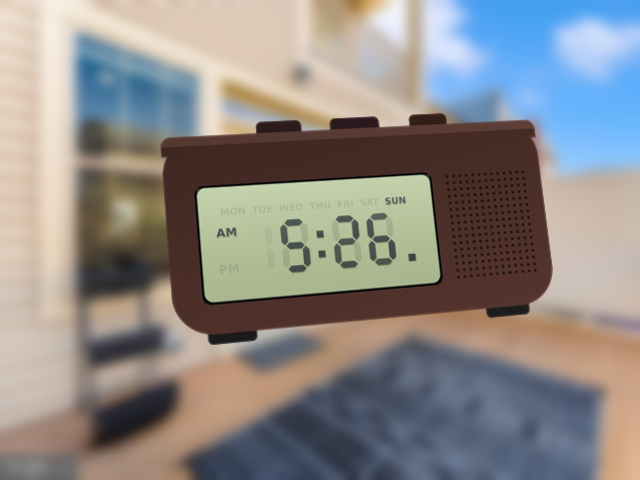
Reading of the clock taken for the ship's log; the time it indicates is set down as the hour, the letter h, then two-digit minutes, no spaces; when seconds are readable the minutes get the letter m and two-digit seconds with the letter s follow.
5h26
